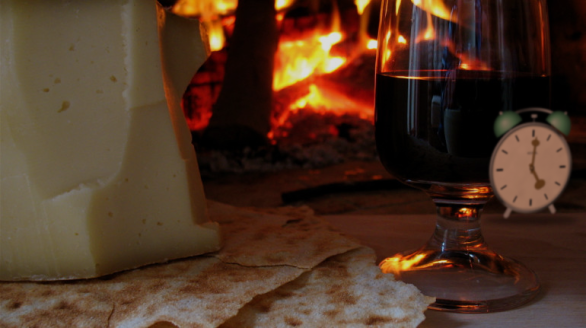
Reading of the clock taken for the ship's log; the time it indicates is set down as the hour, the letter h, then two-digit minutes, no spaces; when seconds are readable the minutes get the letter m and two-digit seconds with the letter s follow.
5h01
